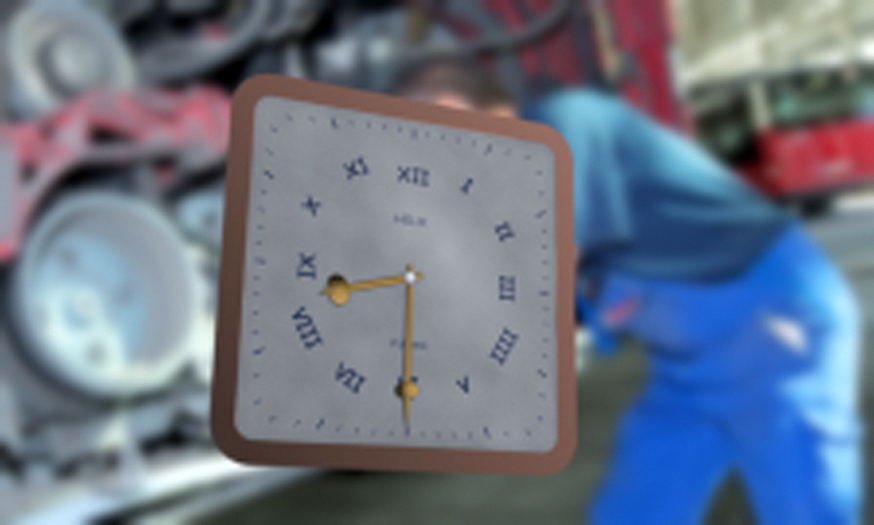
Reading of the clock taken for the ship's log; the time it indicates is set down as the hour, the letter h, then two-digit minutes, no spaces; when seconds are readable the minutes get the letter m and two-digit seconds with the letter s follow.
8h30
